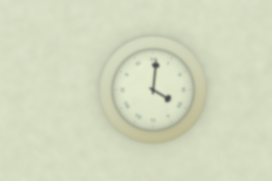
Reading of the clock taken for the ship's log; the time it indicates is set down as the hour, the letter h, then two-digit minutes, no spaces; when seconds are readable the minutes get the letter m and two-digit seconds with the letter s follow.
4h01
